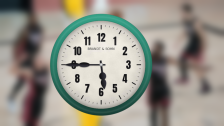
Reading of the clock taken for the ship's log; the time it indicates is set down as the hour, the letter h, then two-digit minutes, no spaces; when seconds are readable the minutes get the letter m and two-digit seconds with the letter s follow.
5h45
